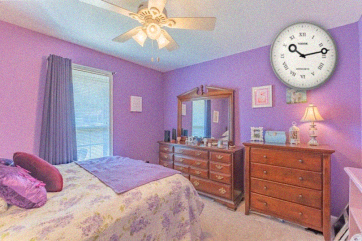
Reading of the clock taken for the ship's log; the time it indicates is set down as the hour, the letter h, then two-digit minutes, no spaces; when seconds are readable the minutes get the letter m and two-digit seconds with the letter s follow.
10h13
